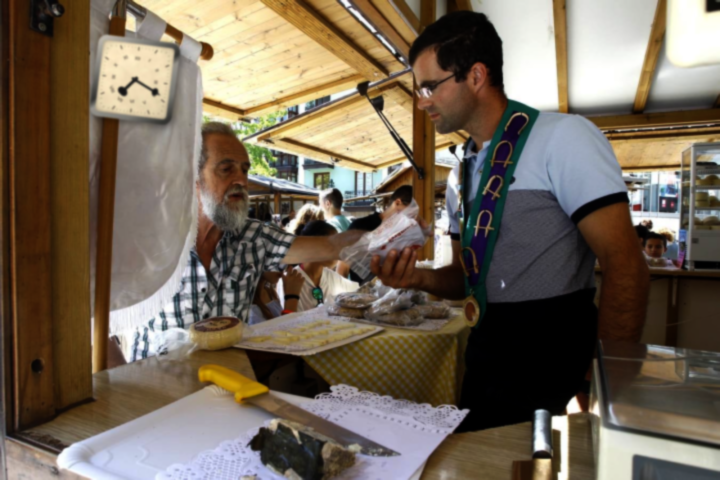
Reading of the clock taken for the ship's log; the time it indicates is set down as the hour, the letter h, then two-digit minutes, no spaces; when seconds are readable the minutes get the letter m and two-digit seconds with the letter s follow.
7h19
